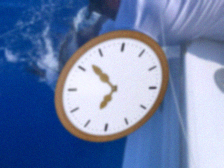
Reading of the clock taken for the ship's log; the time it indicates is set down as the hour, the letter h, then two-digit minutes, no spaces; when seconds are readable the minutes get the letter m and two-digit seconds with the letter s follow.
6h52
